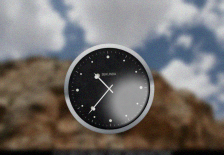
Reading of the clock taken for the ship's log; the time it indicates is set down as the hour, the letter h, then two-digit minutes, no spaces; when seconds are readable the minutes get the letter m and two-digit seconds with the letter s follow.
10h37
